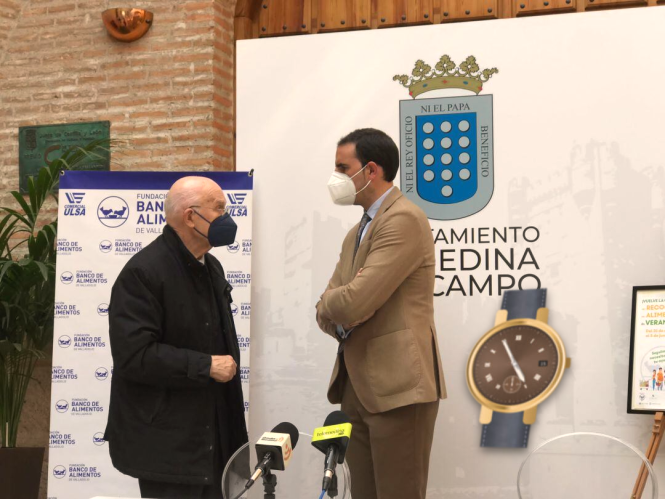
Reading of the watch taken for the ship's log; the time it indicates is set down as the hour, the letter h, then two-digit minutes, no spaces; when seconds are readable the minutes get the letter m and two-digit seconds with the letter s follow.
4h55
